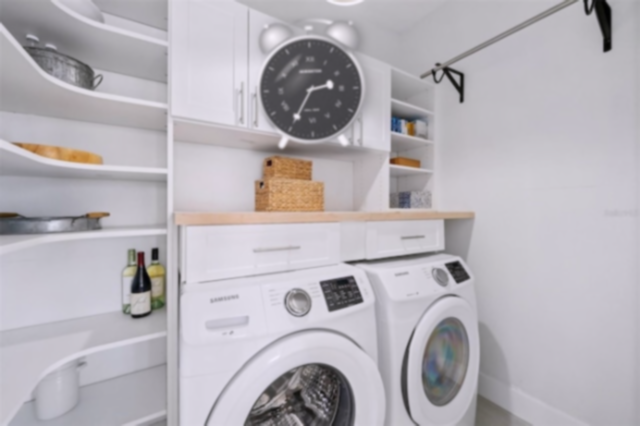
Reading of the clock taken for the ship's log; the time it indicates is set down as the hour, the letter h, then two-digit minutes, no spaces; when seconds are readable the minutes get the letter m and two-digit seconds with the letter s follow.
2h35
